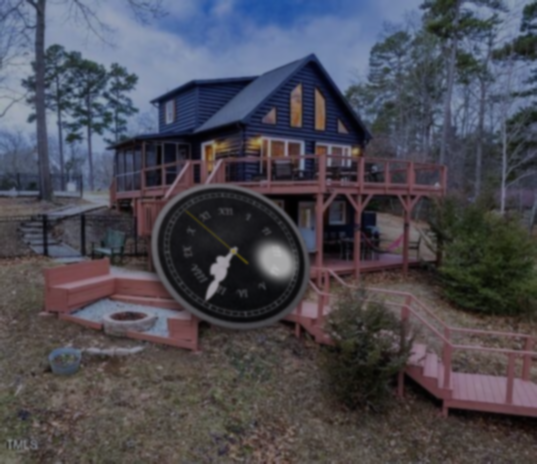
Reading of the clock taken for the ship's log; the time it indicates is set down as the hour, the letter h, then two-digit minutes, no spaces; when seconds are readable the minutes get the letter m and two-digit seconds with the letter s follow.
7h35m53s
